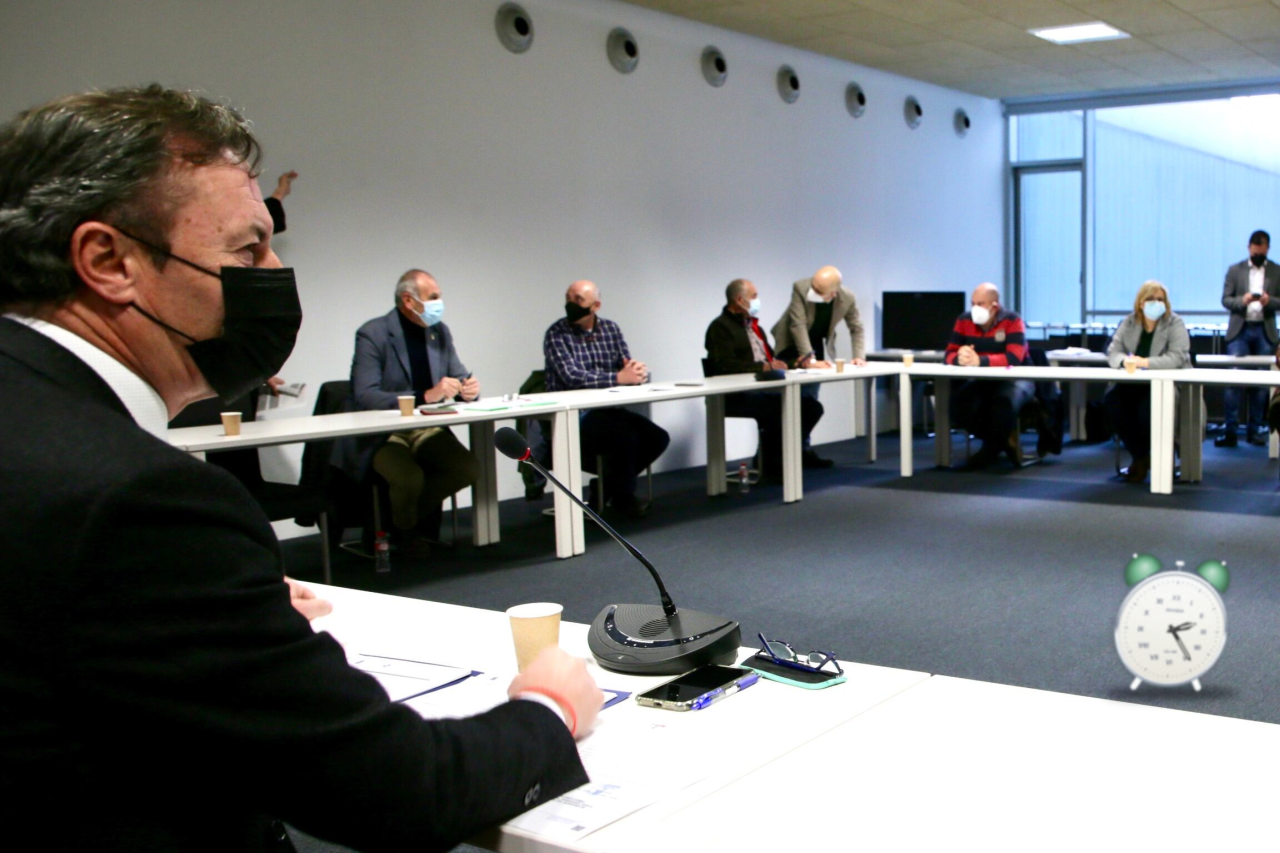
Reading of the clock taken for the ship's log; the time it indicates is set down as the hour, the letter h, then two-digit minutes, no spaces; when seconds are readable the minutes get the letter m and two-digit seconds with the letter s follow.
2h24
